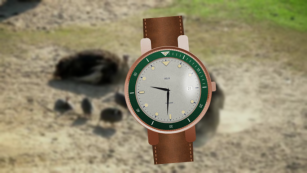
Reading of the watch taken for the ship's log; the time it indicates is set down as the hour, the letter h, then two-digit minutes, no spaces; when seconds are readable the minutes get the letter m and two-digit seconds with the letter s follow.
9h31
